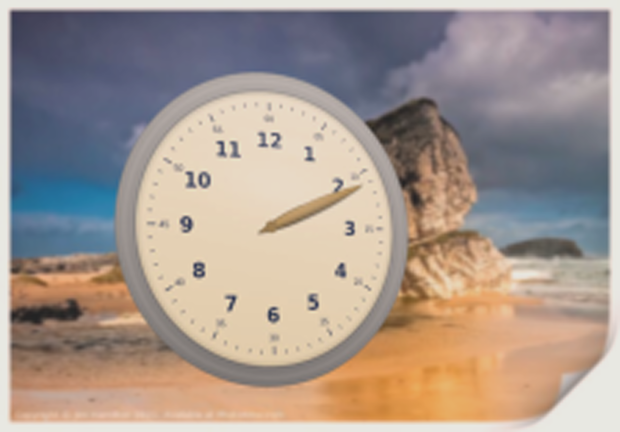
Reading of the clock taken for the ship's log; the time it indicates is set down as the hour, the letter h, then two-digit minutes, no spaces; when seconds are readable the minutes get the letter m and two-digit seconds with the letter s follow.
2h11
